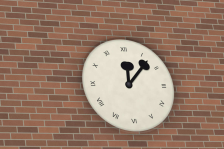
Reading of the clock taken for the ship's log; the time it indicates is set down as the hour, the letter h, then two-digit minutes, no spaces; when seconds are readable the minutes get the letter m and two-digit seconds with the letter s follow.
12h07
